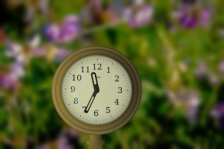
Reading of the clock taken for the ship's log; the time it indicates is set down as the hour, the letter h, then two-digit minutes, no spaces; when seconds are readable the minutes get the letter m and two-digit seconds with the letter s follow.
11h34
